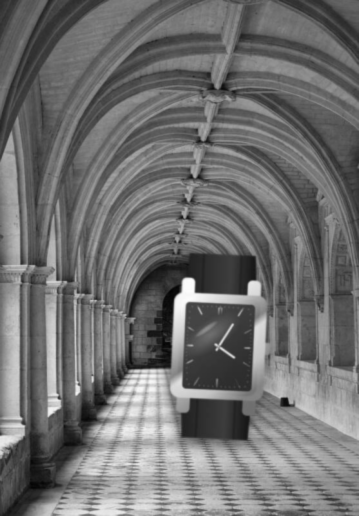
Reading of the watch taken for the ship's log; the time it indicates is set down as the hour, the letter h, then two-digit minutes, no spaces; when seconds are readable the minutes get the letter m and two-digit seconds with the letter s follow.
4h05
